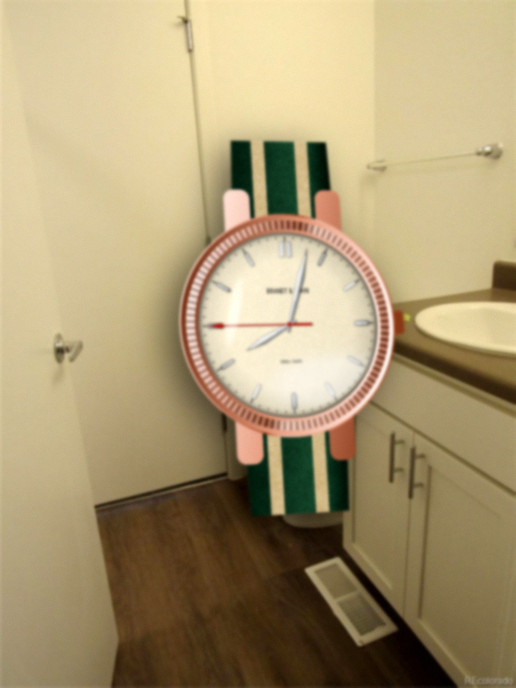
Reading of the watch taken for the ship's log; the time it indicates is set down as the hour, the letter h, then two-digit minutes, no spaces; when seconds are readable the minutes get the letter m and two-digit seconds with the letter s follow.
8h02m45s
